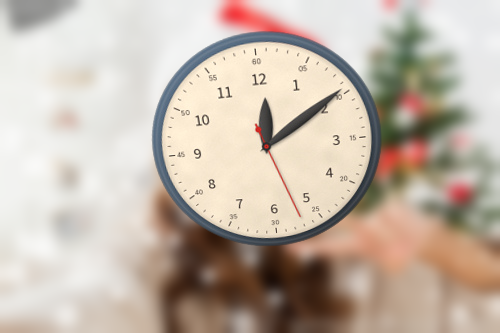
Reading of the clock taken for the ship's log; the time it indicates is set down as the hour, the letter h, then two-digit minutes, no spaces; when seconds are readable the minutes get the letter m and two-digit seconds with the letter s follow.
12h09m27s
